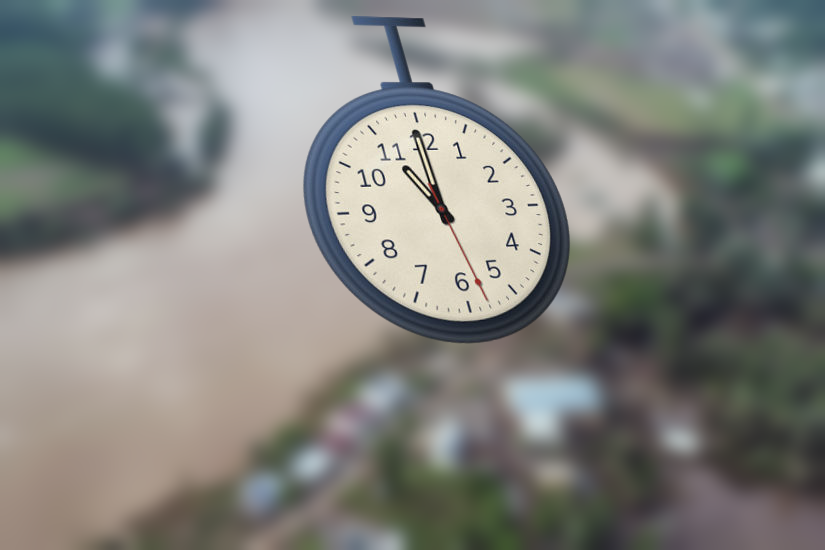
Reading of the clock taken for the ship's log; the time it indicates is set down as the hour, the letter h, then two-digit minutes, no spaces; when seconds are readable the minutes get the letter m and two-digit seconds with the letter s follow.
10h59m28s
